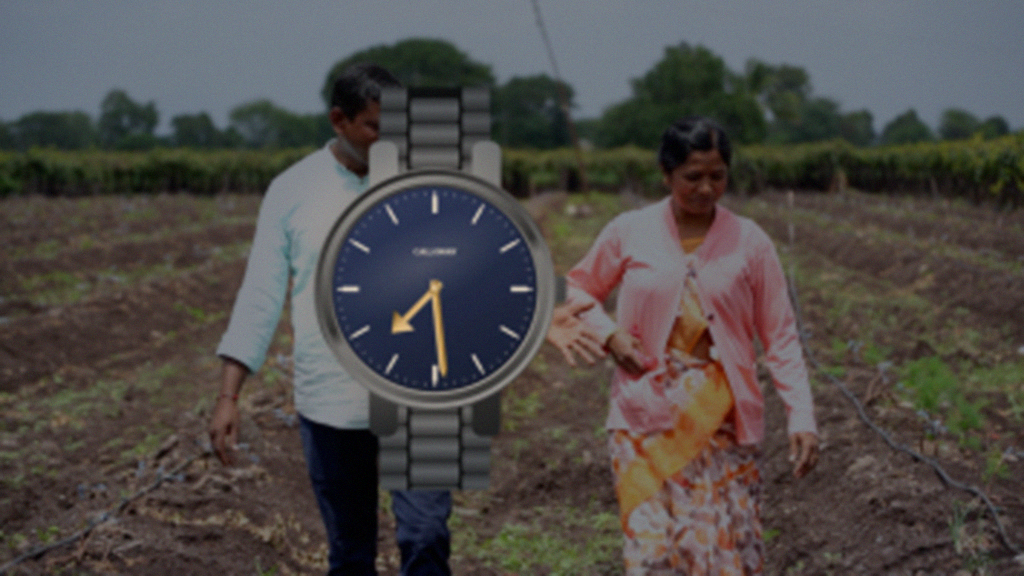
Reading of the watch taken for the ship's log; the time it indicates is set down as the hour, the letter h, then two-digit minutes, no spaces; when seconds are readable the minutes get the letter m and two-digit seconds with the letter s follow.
7h29
